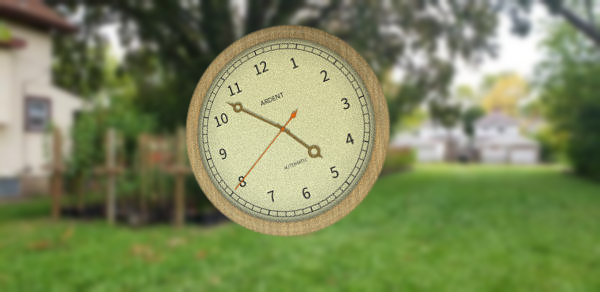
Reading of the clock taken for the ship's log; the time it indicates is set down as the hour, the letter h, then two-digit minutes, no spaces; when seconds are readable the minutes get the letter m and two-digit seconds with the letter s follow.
4h52m40s
